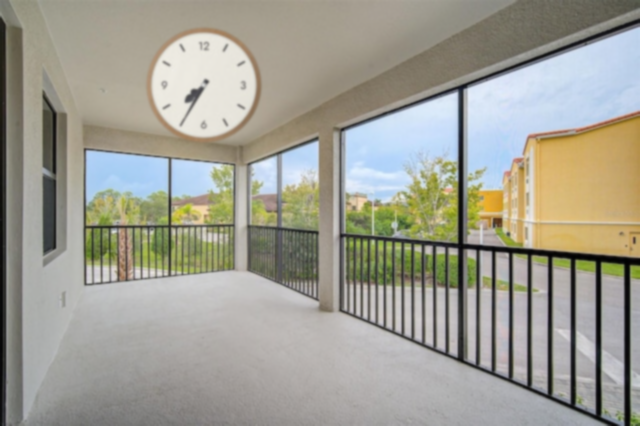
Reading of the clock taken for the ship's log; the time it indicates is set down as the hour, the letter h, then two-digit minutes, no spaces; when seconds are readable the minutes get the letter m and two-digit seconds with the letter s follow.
7h35
